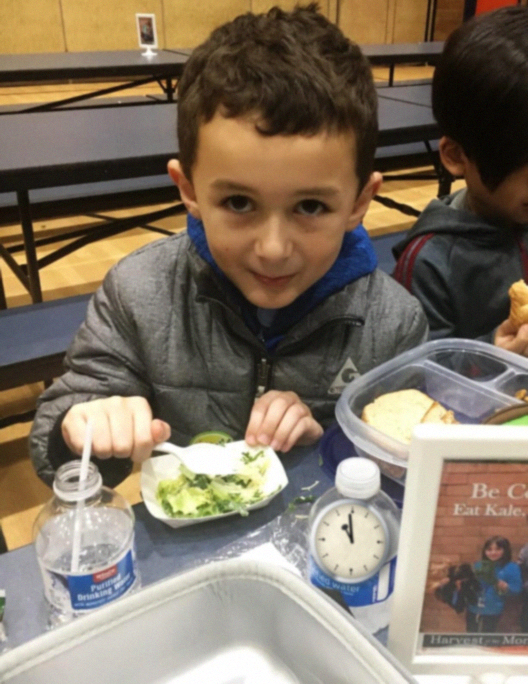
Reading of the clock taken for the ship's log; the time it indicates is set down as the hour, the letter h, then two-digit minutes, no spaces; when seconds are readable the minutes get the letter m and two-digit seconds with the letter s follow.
10h59
